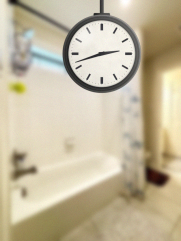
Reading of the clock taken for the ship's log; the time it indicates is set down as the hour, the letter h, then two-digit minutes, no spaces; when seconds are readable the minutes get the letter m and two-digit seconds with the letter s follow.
2h42
